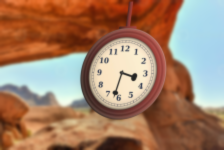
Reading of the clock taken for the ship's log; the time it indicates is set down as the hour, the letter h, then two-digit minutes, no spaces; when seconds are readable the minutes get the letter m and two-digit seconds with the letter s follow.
3h32
